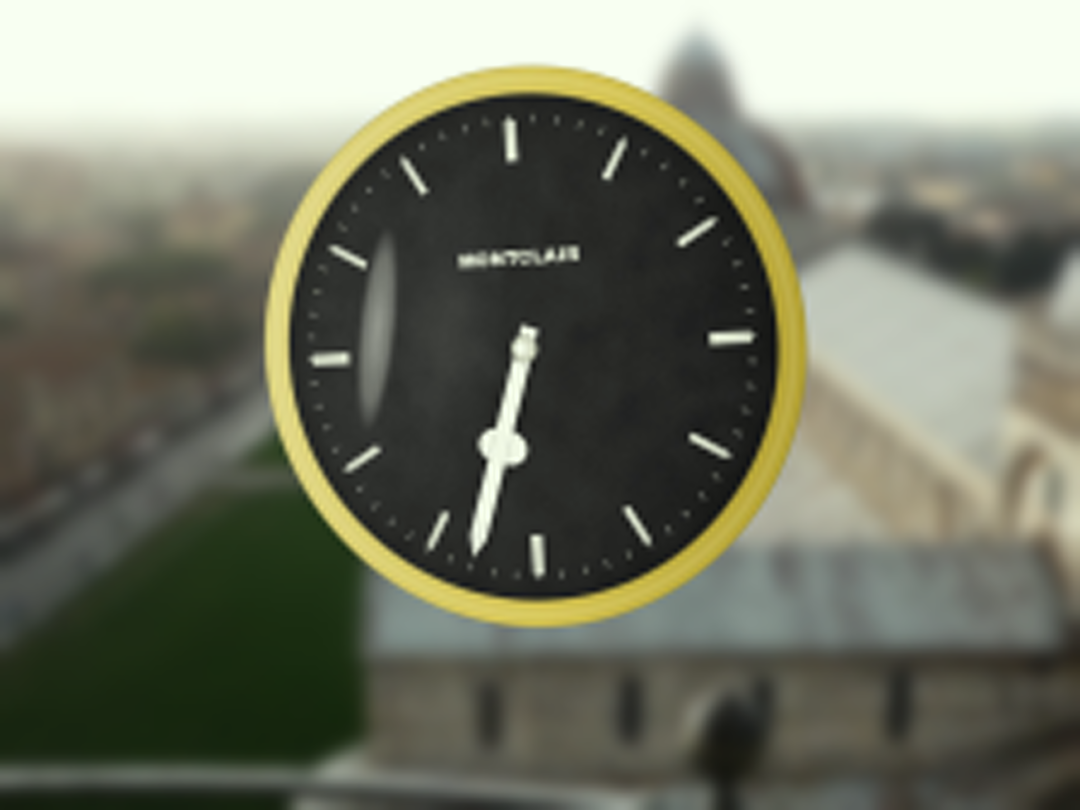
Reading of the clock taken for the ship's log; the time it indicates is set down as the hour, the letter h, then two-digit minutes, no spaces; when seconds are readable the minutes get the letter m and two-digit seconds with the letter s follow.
6h33
